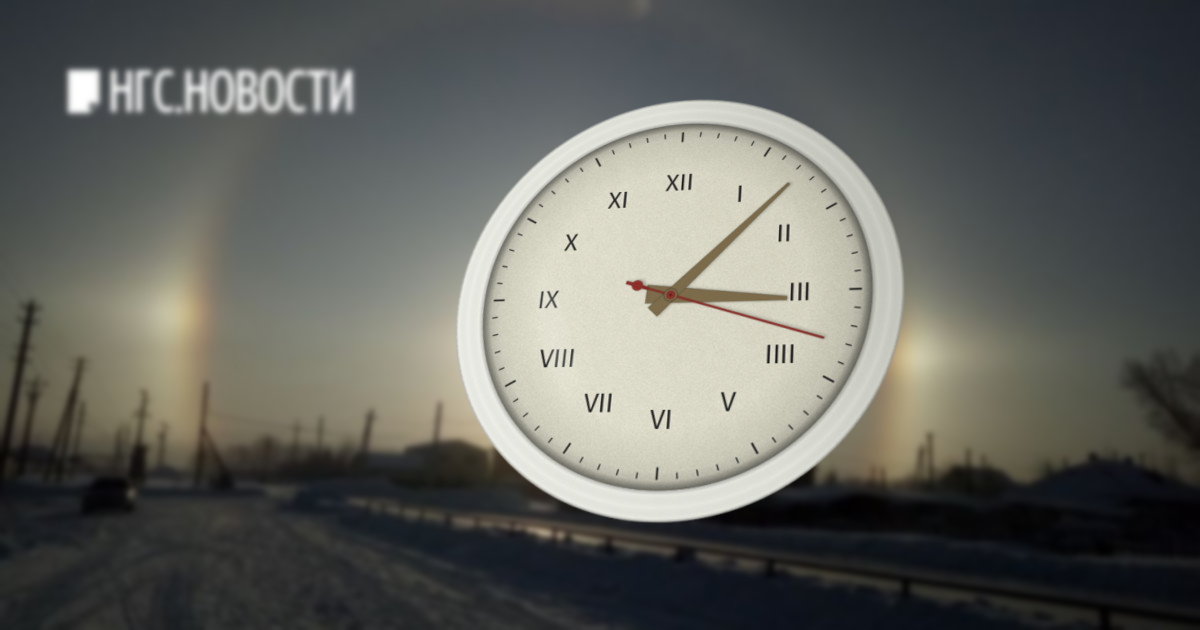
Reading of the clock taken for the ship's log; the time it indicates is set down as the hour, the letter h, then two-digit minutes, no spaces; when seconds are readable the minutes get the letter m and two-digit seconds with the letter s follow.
3h07m18s
